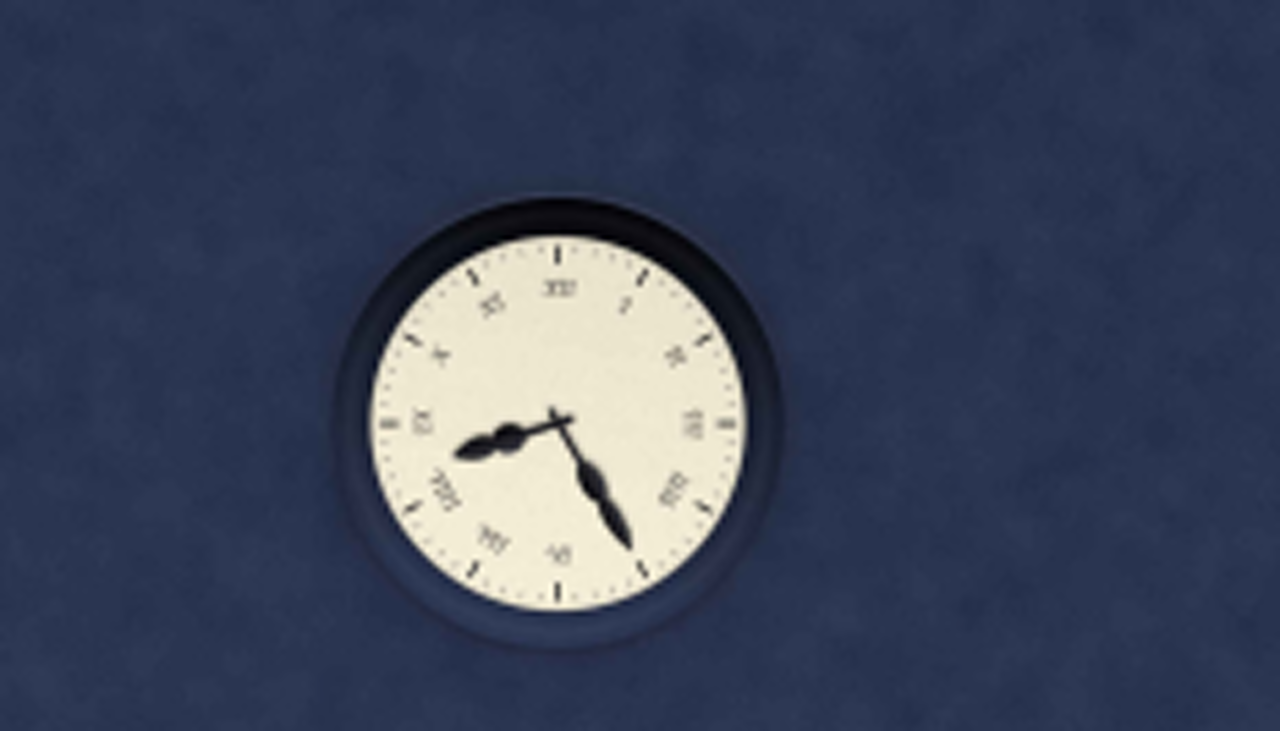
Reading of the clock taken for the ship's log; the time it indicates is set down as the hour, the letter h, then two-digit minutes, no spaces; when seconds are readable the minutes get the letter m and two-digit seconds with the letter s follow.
8h25
